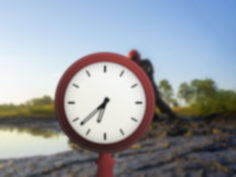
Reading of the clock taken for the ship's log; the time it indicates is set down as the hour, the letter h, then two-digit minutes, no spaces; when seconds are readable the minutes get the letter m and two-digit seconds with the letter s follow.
6h38
